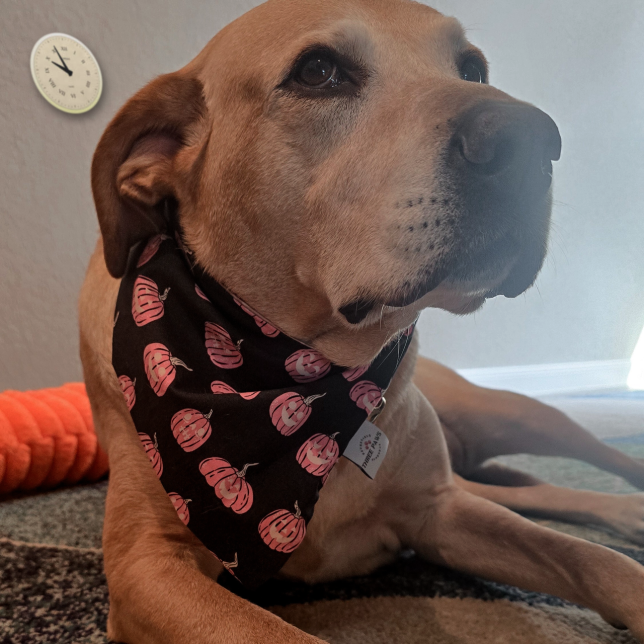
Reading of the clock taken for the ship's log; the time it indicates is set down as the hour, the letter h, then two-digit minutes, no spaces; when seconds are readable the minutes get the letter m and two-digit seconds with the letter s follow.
9h56
